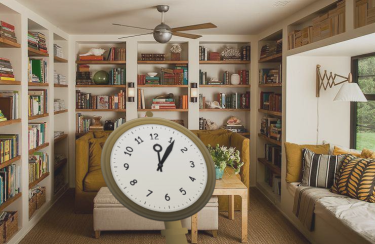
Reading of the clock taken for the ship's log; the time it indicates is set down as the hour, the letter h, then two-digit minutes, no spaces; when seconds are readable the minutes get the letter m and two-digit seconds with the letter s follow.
12h06
